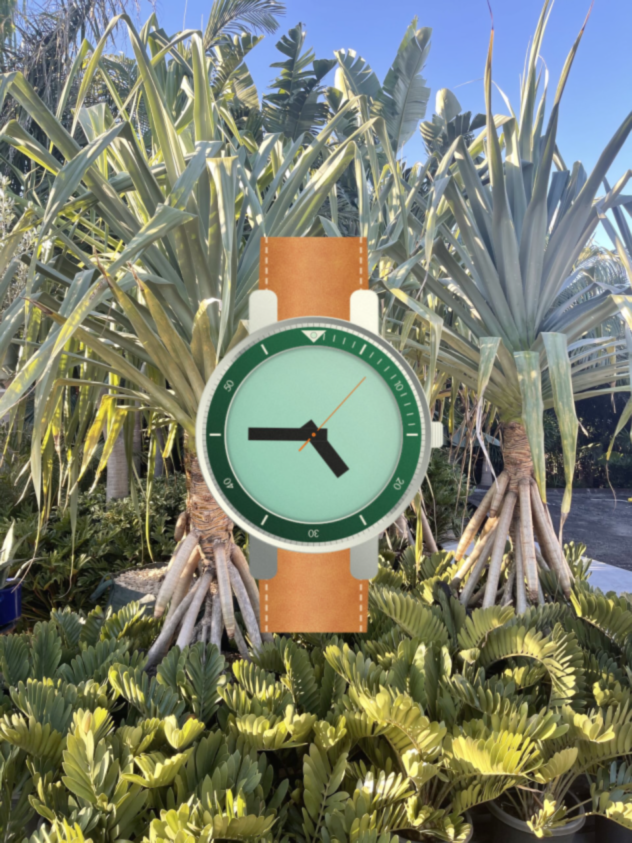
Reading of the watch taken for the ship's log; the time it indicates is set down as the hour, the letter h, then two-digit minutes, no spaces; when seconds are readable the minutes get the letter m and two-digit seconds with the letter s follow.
4h45m07s
